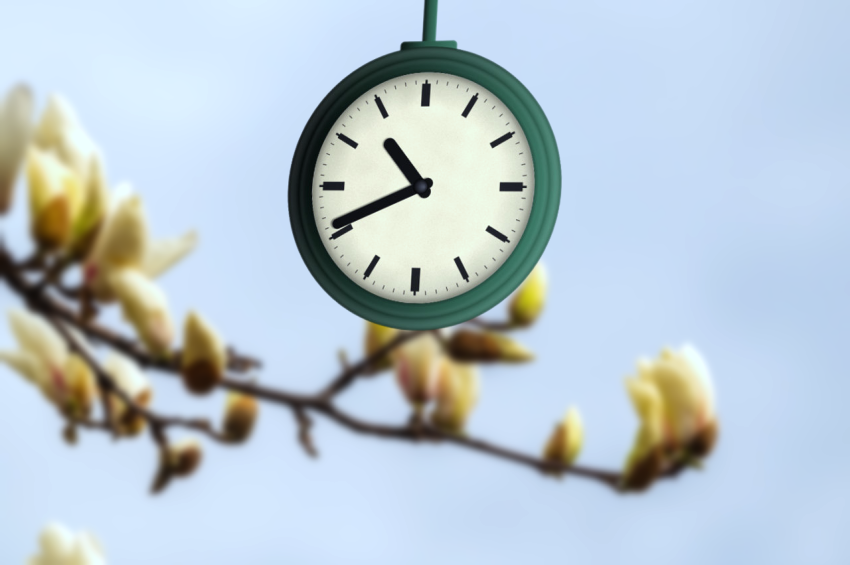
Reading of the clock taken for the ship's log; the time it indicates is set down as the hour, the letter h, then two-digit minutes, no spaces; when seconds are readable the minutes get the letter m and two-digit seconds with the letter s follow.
10h41
